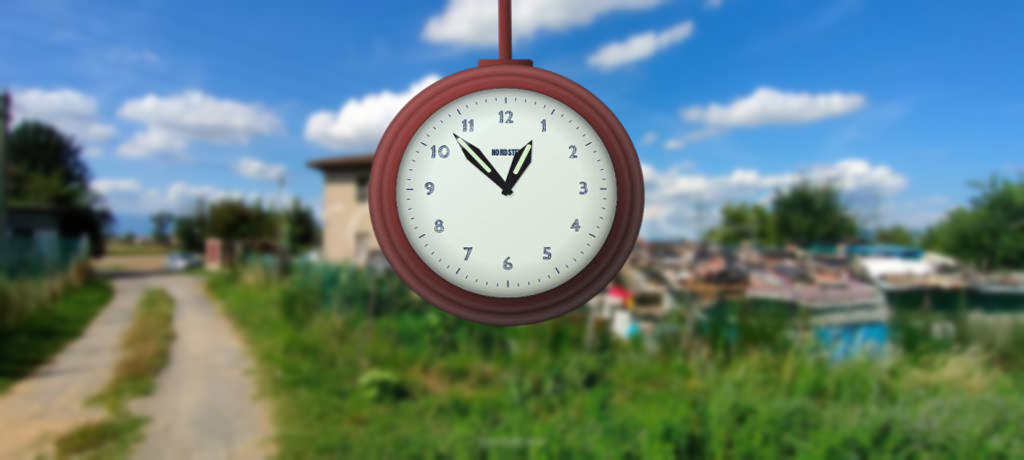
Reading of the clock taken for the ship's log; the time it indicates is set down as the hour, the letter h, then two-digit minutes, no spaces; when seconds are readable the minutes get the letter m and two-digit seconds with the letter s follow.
12h53
